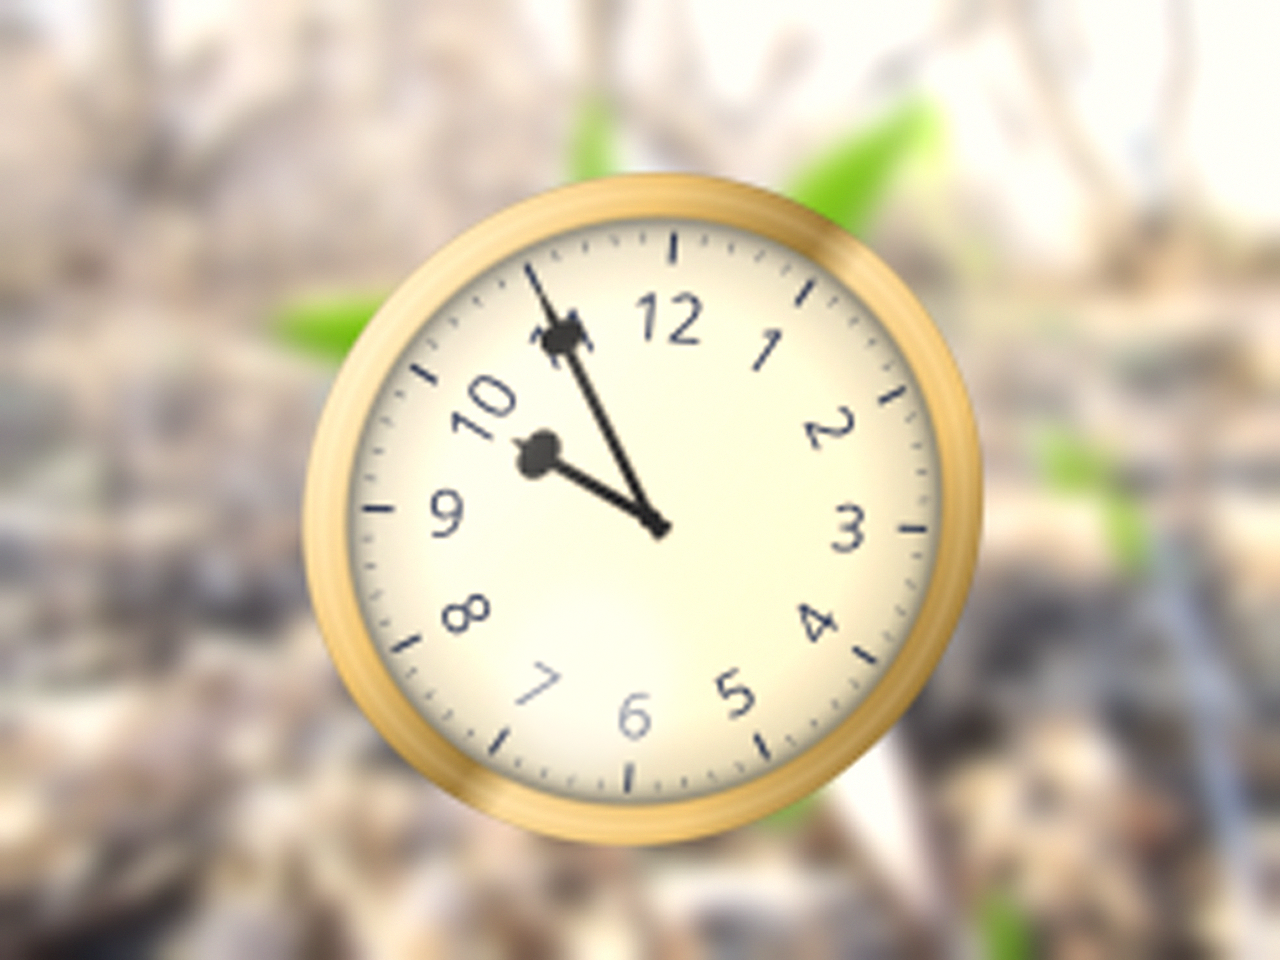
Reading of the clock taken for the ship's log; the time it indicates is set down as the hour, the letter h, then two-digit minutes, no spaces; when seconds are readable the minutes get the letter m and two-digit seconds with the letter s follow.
9h55
